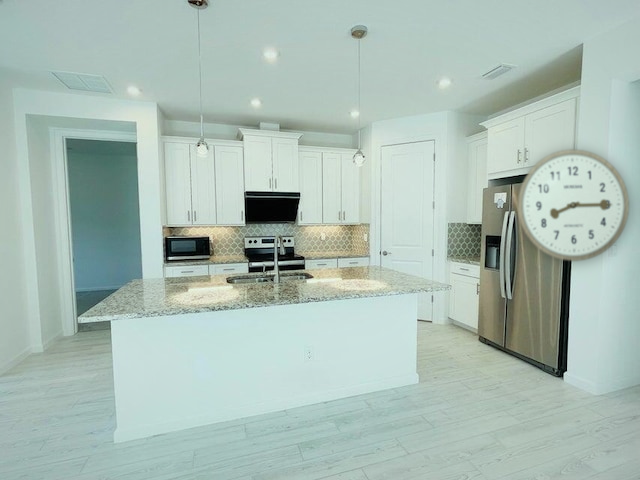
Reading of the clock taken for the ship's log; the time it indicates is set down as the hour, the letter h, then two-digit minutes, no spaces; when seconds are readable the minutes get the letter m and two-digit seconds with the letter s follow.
8h15
